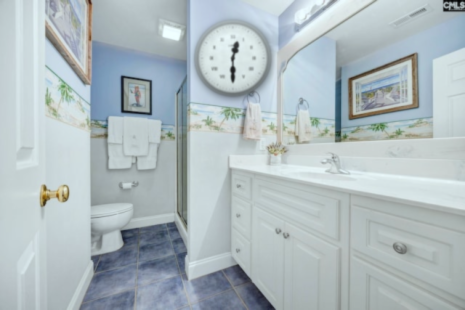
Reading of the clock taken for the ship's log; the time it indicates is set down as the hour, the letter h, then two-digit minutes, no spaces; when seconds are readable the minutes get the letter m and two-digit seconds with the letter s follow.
12h30
